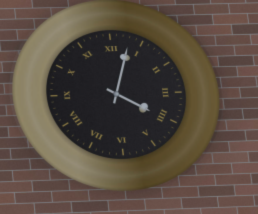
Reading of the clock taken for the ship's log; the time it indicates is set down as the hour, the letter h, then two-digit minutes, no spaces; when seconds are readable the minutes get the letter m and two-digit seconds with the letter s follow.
4h03
